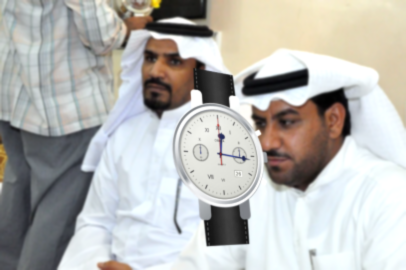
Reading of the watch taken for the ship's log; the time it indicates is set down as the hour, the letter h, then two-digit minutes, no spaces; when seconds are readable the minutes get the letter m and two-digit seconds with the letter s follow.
12h16
